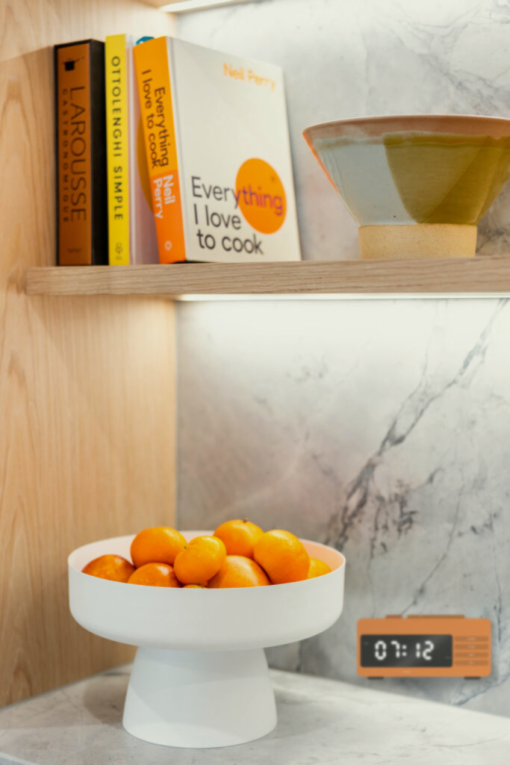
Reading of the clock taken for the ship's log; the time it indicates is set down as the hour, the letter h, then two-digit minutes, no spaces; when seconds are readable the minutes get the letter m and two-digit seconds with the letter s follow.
7h12
